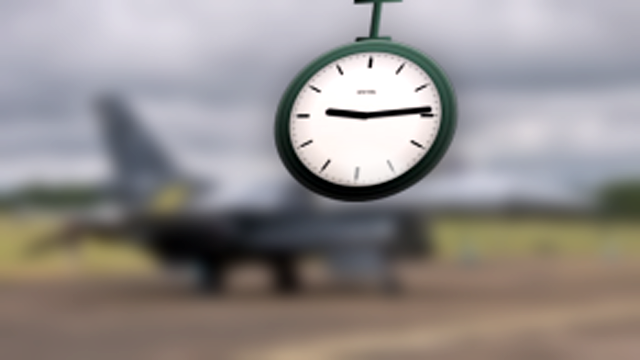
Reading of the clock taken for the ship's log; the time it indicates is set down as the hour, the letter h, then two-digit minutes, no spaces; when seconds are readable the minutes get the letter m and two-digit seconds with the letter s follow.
9h14
